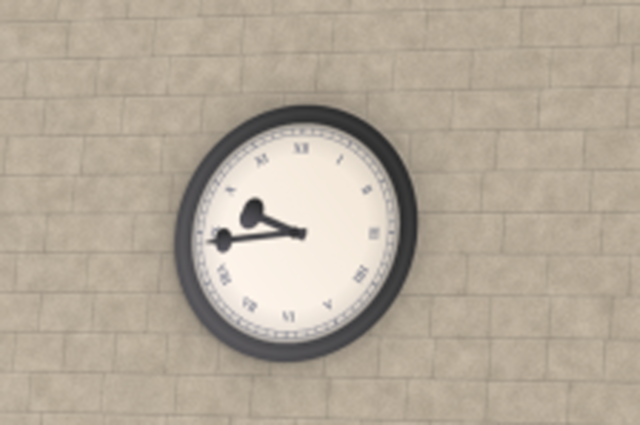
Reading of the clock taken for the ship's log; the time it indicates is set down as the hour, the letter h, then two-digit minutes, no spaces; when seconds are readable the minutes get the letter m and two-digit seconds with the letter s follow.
9h44
